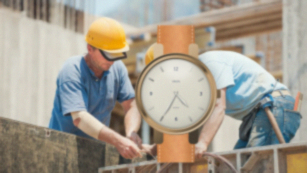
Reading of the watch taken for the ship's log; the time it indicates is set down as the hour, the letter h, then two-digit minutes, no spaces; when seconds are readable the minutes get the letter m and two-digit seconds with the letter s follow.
4h35
